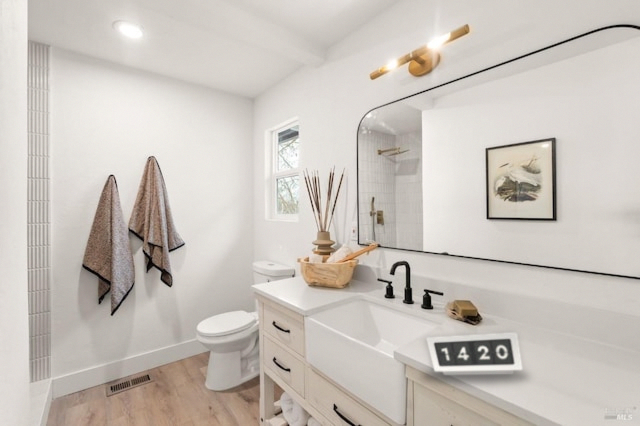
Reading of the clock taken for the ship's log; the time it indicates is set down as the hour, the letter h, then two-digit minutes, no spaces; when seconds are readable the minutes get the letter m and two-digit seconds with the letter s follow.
14h20
